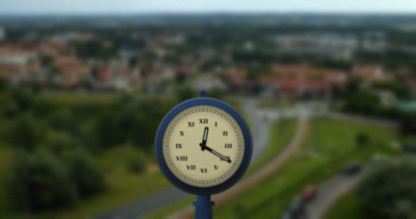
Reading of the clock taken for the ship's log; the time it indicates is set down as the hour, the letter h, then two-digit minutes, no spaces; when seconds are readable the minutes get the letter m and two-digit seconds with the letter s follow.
12h20
